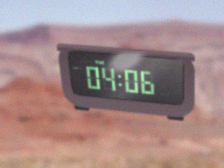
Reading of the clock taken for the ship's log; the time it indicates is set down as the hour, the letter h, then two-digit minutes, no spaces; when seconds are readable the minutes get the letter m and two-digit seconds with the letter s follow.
4h06
